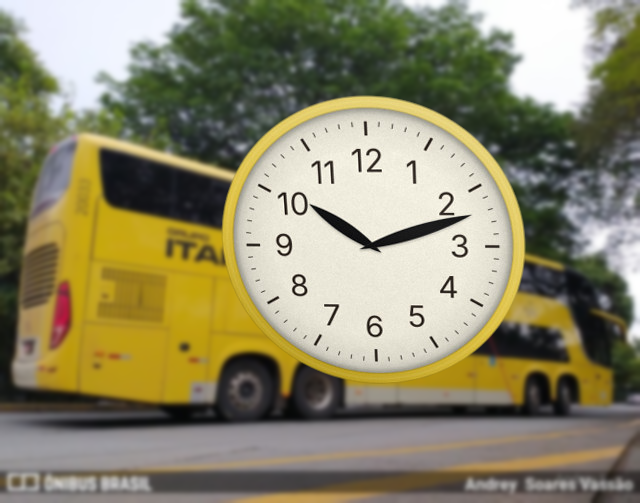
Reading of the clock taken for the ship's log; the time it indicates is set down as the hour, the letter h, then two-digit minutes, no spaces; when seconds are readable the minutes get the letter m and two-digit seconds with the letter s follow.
10h12
